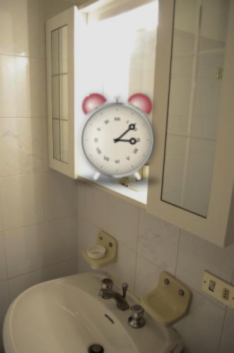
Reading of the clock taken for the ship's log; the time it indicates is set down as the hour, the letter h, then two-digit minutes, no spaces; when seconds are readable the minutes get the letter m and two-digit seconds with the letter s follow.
3h08
